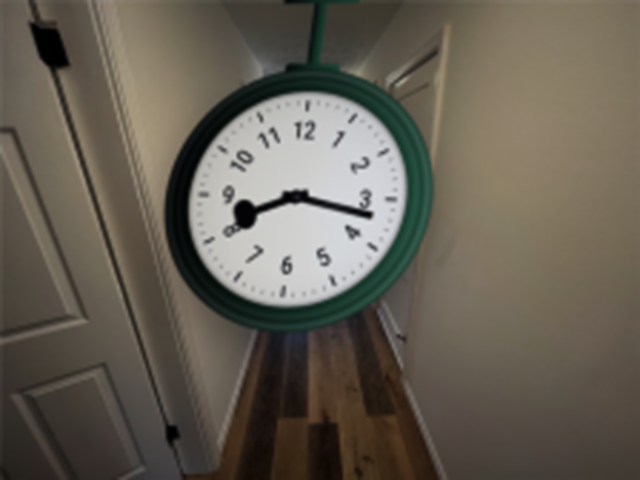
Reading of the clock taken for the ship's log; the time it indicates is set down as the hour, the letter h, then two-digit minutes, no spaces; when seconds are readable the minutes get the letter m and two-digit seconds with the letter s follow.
8h17
